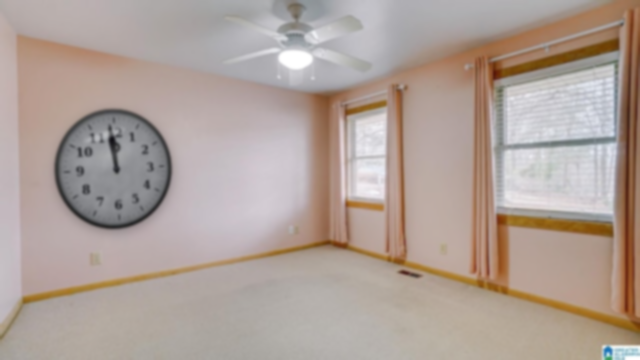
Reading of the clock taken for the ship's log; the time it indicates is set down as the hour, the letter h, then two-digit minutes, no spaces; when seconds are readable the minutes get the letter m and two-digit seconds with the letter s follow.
11h59
